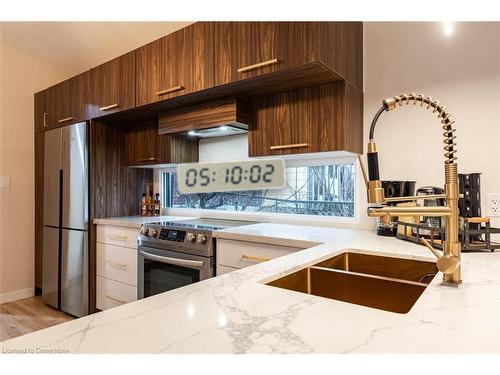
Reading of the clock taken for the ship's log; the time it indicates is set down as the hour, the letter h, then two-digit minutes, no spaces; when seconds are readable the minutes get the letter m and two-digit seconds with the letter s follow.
5h10m02s
